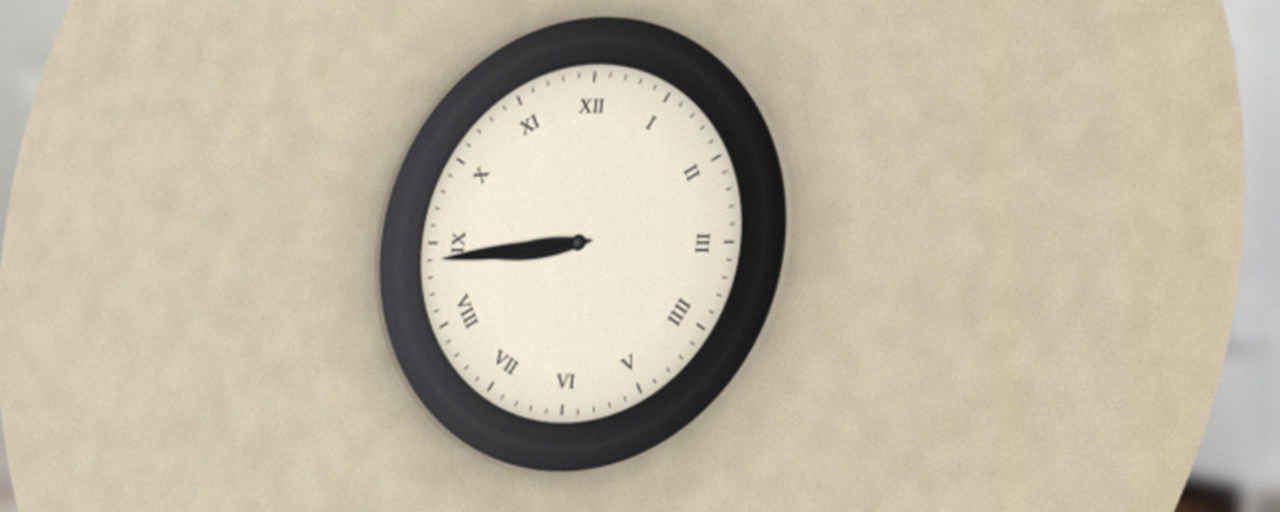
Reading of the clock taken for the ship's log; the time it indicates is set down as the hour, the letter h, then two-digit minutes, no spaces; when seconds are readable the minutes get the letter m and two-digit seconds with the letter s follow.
8h44
